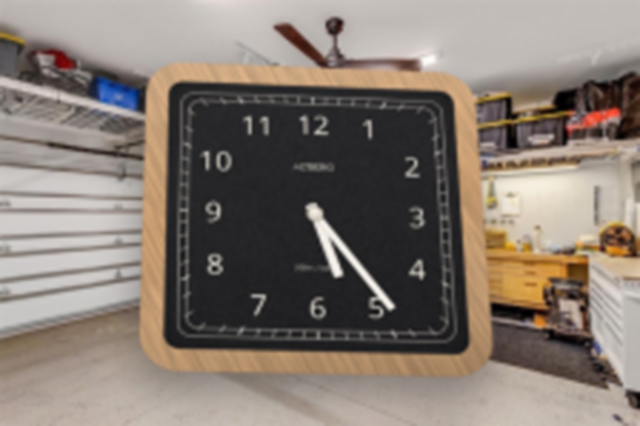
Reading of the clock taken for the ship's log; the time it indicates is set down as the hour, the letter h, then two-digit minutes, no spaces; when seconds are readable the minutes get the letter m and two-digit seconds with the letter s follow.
5h24
